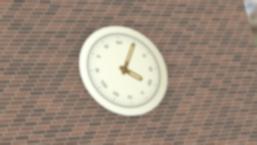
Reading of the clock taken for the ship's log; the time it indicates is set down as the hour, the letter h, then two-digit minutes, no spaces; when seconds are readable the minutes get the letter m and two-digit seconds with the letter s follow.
4h05
